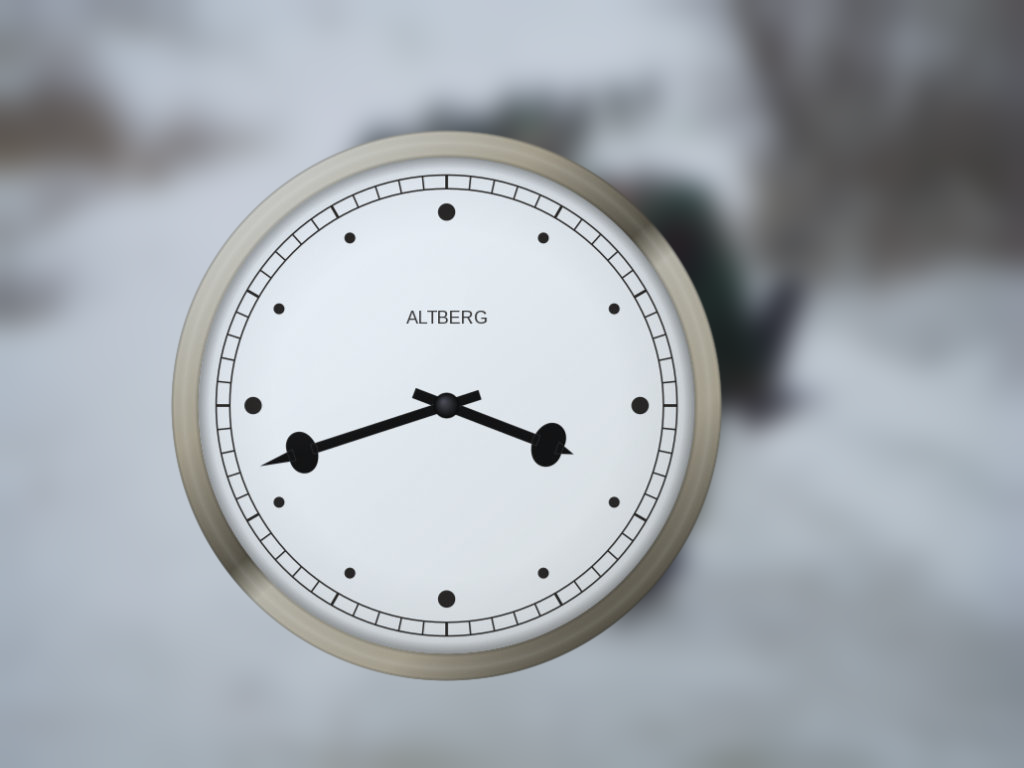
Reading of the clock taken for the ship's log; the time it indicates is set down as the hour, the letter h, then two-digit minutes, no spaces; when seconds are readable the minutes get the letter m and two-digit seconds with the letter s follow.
3h42
